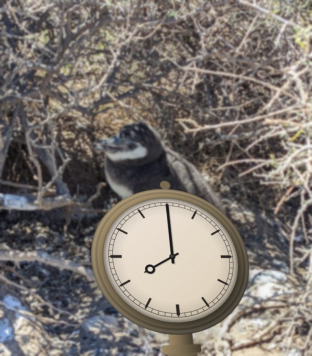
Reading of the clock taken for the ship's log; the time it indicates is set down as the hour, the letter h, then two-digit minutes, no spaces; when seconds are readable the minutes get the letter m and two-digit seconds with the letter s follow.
8h00
